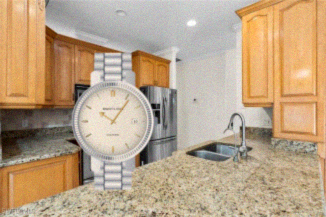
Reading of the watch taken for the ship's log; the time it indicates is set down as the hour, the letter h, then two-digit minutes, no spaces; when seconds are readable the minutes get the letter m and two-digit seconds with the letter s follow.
10h06
